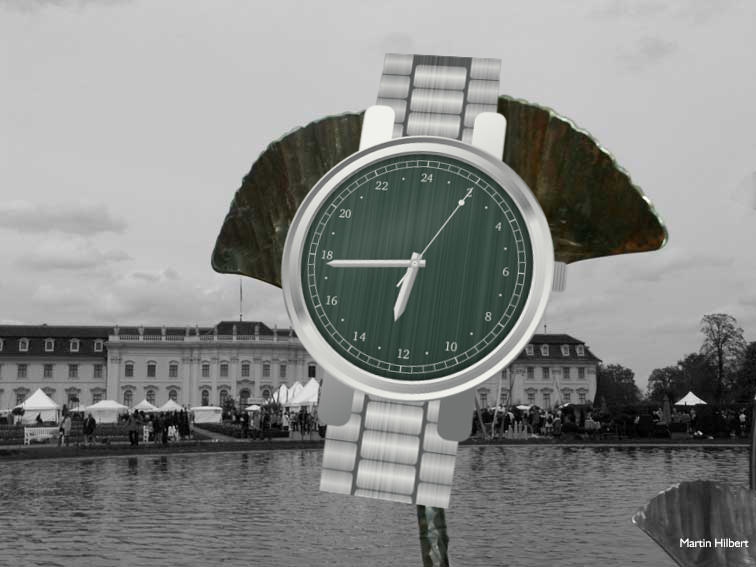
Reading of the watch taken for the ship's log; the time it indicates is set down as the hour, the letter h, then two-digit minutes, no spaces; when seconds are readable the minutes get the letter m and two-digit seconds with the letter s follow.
12h44m05s
